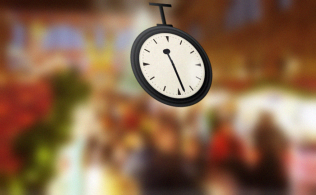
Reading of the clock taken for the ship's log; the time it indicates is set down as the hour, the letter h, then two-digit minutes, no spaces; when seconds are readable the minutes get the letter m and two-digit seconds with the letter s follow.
11h28
